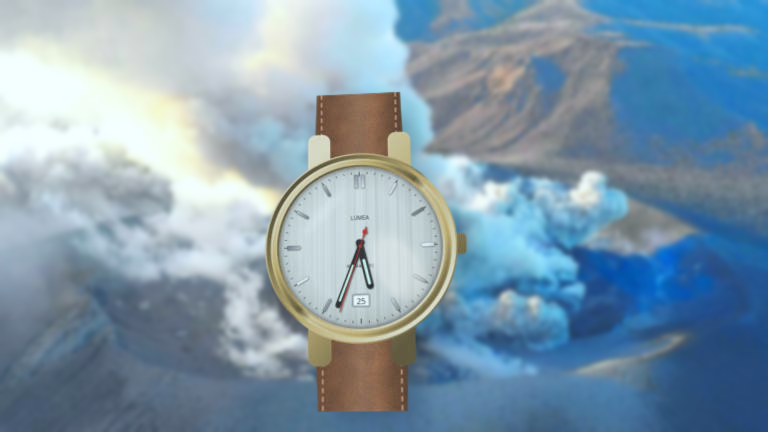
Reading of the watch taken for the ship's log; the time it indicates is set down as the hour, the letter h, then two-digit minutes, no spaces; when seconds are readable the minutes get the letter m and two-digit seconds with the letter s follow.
5h33m33s
